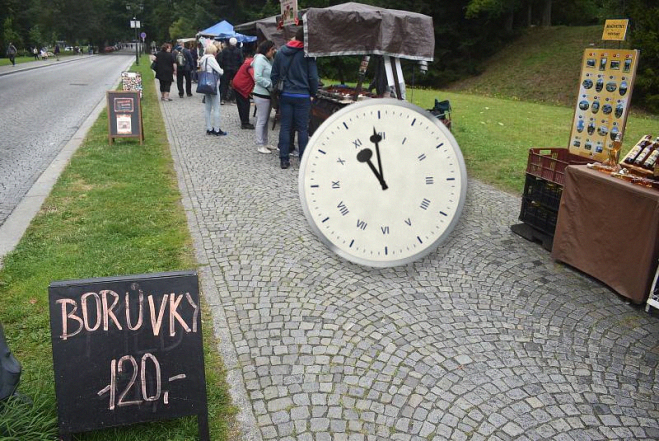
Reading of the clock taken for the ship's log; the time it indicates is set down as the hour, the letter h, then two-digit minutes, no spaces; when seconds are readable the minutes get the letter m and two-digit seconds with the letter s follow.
10h59
